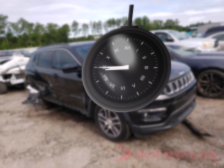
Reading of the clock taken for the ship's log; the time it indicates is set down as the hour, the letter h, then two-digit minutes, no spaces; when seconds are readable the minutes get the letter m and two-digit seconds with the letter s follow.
8h45
